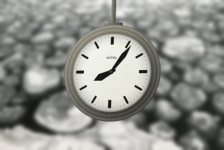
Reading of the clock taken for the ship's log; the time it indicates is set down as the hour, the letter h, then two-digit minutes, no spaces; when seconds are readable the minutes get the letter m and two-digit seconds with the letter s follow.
8h06
